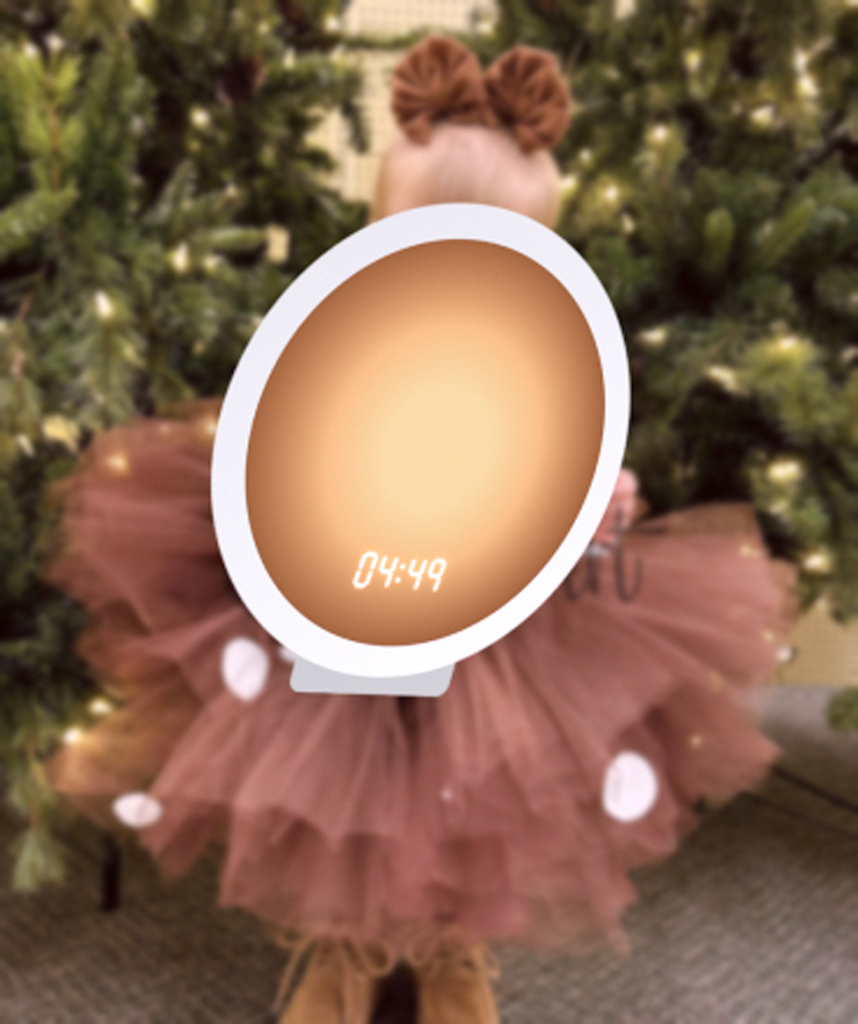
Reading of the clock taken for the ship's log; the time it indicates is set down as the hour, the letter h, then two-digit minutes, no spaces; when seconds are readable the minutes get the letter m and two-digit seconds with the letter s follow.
4h49
